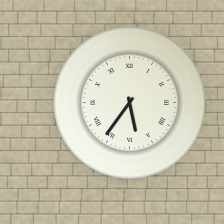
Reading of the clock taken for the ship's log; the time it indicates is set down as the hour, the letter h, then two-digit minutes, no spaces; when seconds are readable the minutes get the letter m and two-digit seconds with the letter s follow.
5h36
